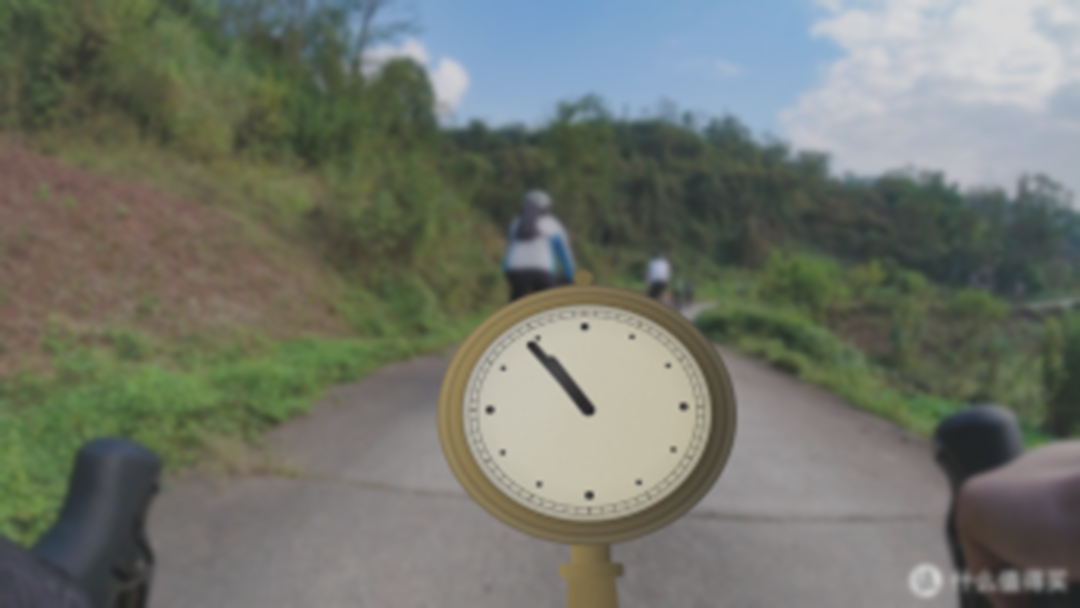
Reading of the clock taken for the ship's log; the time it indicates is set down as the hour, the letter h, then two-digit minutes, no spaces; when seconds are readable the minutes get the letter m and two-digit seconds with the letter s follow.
10h54
